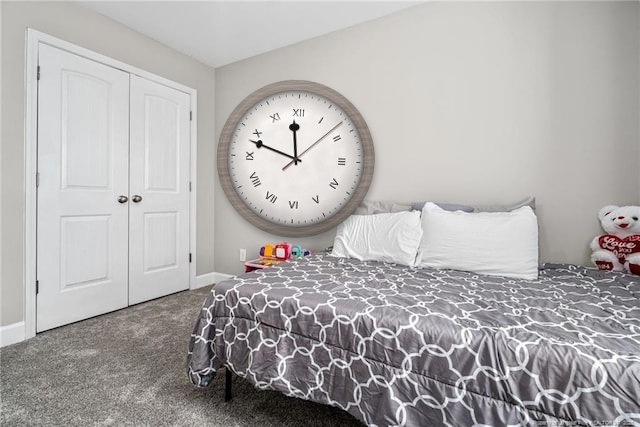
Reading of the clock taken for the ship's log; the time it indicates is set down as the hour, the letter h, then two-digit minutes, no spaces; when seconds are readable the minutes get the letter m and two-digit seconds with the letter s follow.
11h48m08s
